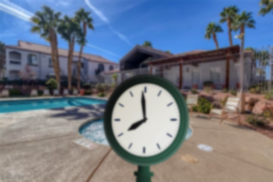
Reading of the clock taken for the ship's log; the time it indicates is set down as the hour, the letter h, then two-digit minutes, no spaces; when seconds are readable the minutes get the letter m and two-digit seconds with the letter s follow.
7h59
